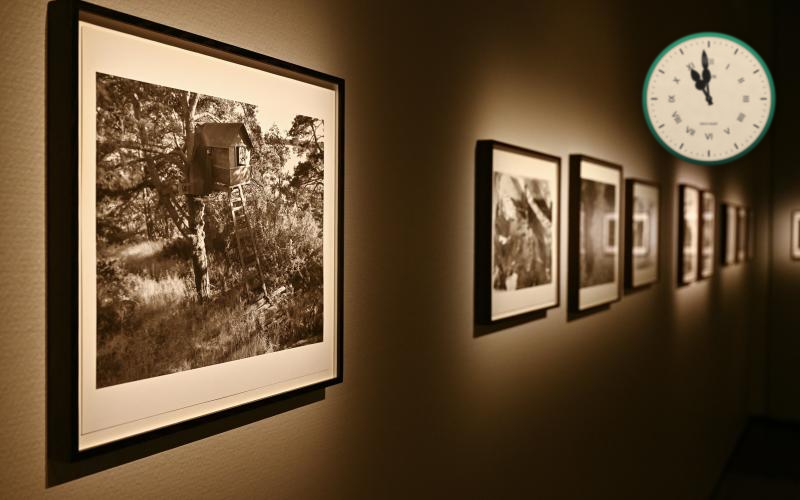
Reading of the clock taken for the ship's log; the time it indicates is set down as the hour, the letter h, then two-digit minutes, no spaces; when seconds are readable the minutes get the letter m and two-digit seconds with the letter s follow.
10h59
